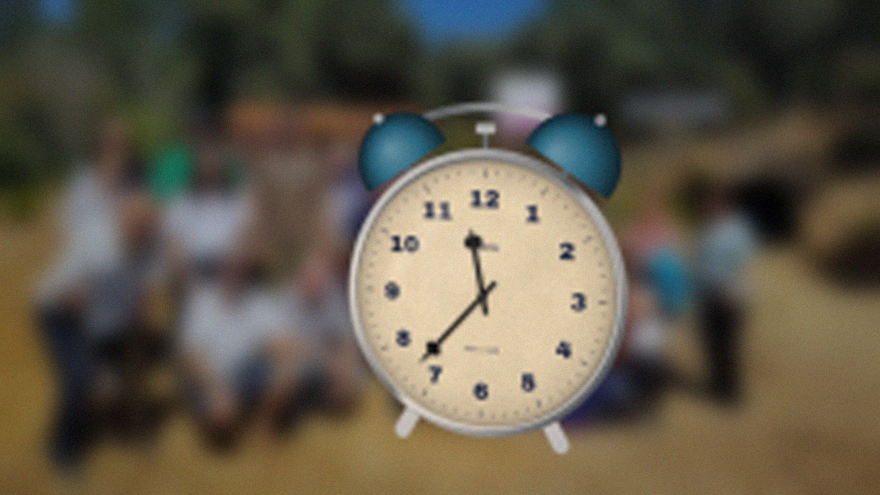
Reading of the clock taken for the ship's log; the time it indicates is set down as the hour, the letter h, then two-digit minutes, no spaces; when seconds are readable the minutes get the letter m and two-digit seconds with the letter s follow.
11h37
